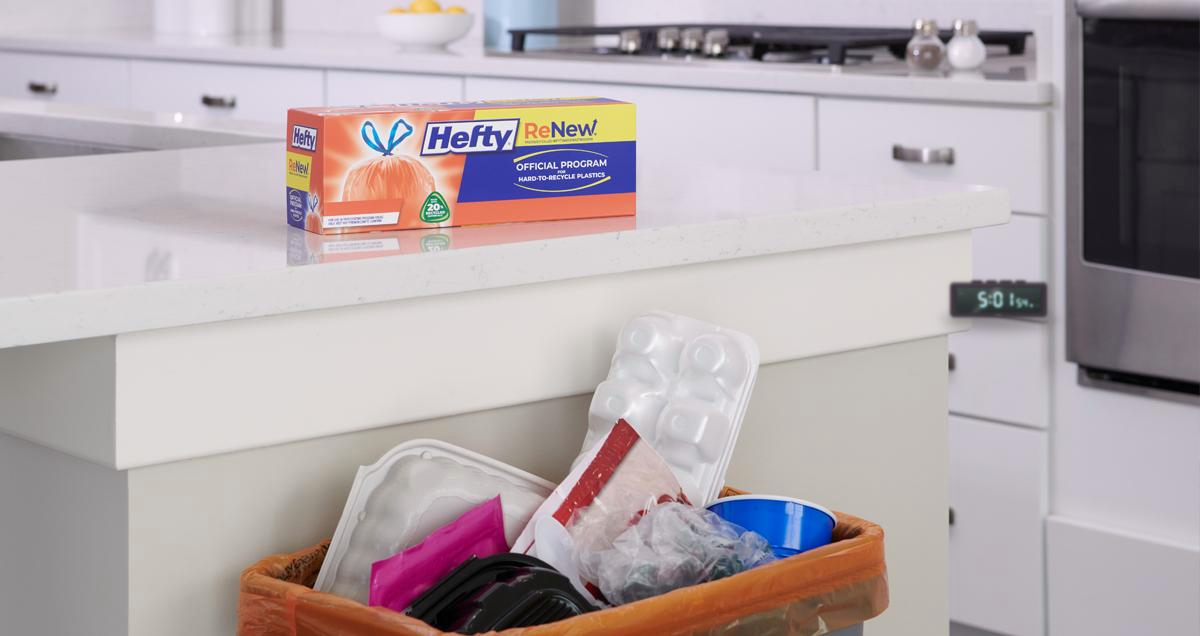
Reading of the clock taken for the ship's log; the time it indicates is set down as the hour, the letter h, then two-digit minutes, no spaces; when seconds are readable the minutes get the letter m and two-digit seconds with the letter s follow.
5h01
